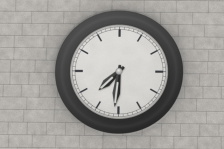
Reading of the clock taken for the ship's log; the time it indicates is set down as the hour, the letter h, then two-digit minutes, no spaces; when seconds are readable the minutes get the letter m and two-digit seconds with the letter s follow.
7h31
